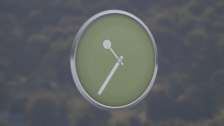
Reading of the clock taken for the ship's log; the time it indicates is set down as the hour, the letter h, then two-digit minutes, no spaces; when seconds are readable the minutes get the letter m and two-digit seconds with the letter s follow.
10h36
